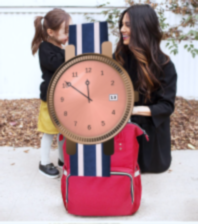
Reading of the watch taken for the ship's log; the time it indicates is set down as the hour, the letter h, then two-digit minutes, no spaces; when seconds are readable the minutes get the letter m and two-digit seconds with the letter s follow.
11h51
